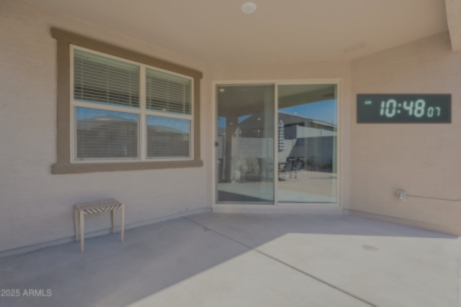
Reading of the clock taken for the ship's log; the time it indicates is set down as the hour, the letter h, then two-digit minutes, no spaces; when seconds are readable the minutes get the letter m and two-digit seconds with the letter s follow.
10h48
